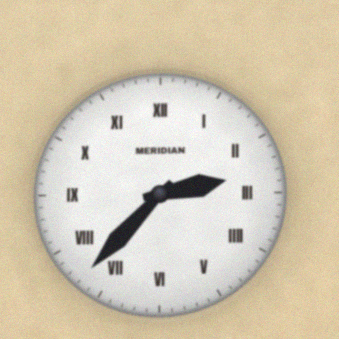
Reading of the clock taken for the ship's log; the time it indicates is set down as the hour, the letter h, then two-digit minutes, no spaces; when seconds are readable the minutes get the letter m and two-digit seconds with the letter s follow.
2h37
